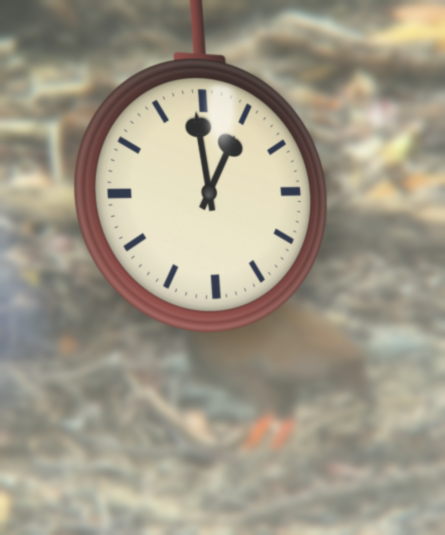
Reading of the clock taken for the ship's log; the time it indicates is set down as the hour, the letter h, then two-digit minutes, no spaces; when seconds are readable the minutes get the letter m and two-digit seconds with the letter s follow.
12h59
